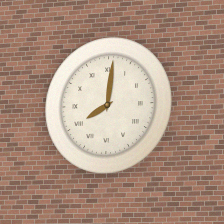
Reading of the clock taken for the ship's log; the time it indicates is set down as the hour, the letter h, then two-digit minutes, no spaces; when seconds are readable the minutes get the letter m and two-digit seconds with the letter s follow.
8h01
